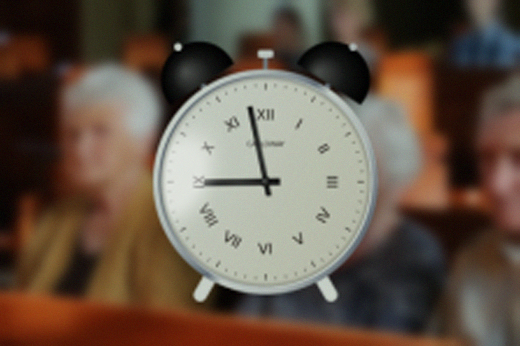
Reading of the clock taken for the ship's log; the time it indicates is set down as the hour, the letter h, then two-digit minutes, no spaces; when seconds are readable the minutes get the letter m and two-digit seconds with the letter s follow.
8h58
